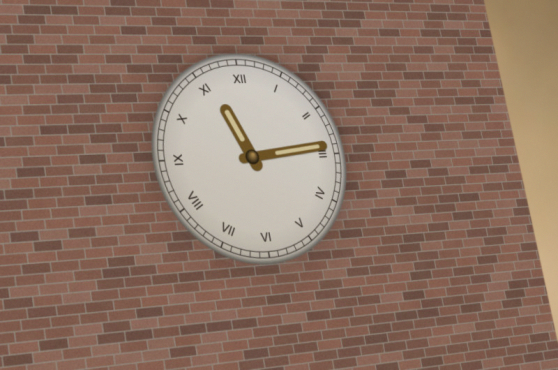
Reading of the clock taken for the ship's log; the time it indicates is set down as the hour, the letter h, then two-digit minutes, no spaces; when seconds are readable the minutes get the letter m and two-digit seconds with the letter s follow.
11h14
